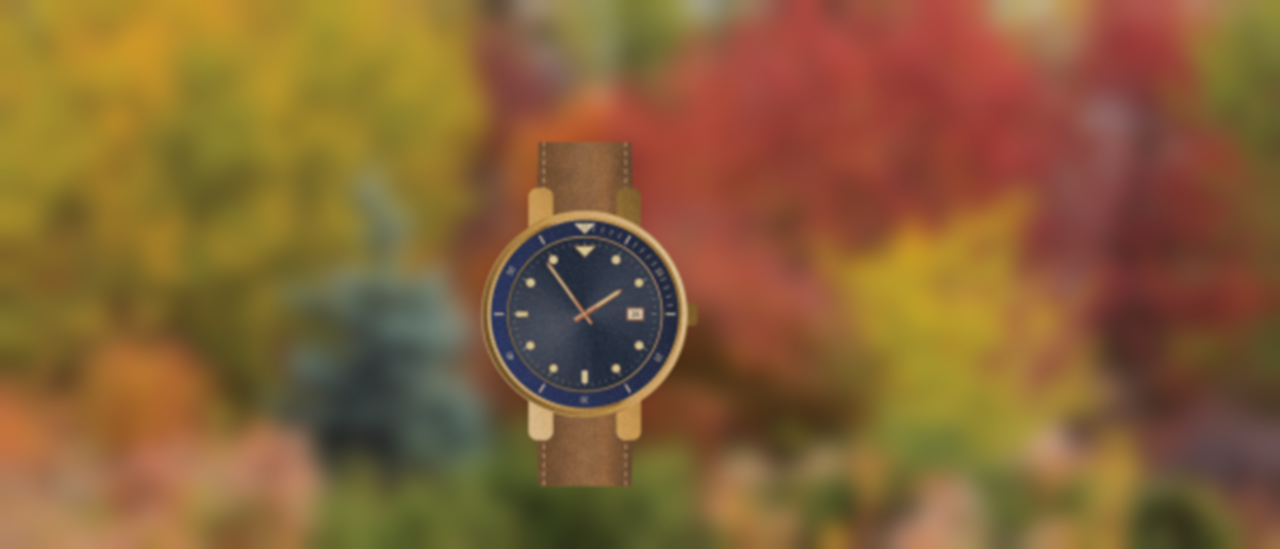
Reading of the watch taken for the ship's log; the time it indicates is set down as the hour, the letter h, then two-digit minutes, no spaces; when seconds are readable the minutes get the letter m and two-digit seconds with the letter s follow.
1h54
